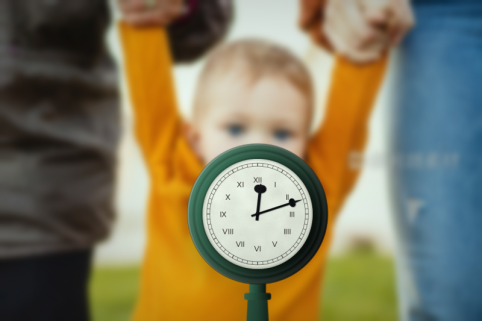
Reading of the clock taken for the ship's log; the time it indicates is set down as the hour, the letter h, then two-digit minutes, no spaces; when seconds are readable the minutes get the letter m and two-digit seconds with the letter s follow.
12h12
